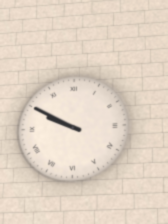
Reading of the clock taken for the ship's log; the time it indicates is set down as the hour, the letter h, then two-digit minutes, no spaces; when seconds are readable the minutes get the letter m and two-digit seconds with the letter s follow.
9h50
